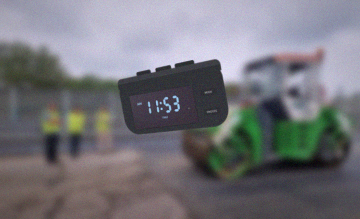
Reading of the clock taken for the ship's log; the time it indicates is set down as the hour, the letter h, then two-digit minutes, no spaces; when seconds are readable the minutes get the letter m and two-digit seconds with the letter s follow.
11h53
